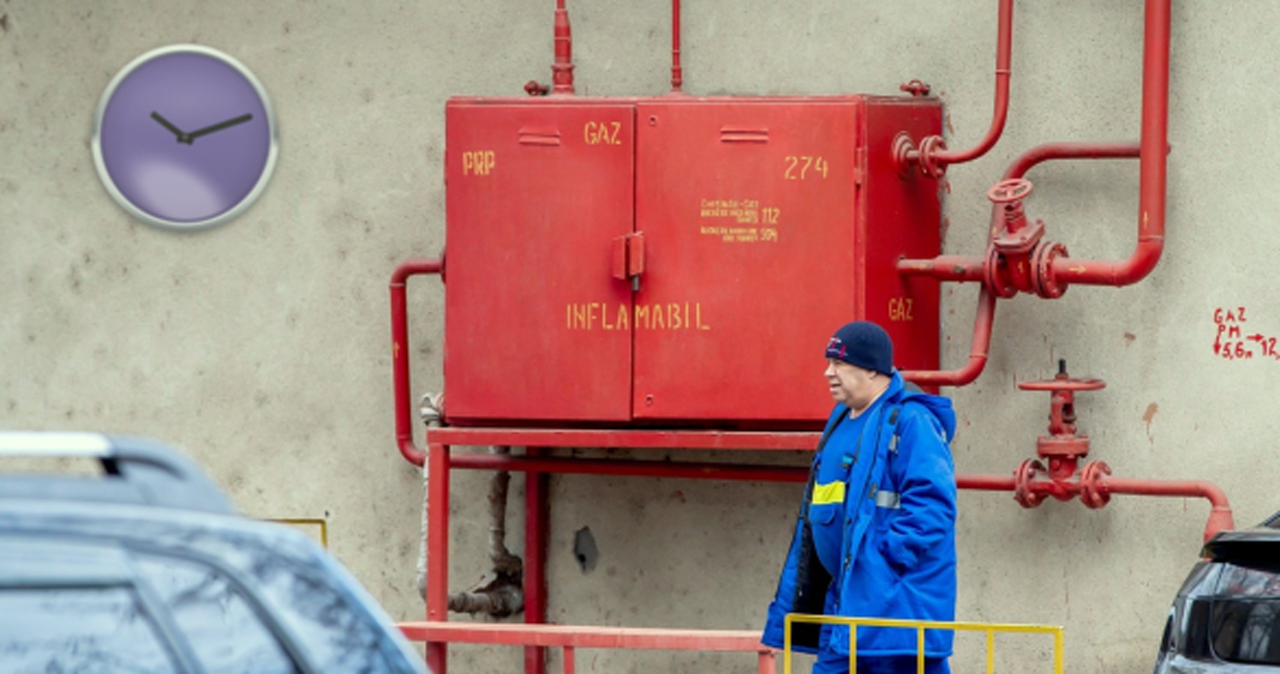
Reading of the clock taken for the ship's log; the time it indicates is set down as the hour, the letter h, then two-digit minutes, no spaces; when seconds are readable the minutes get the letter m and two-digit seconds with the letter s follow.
10h12
